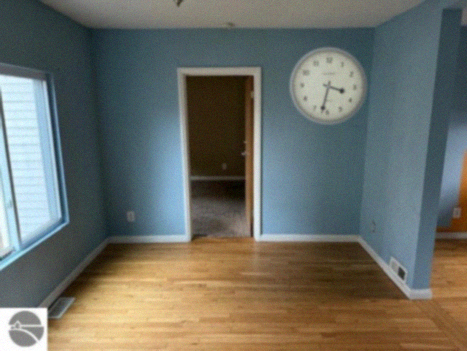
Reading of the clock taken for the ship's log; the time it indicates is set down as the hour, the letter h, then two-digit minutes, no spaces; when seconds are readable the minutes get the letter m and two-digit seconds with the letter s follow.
3h32
